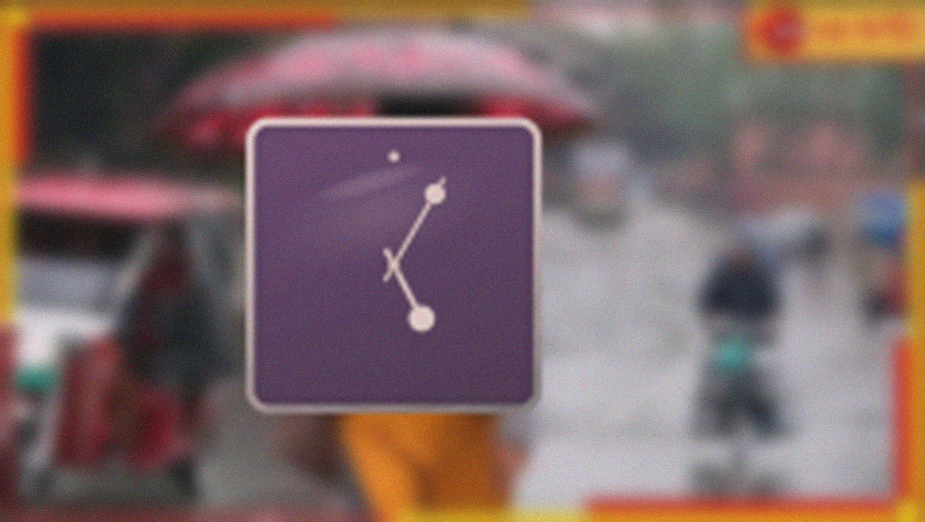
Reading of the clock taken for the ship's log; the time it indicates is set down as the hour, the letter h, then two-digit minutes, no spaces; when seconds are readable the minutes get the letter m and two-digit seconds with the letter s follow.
5h05
